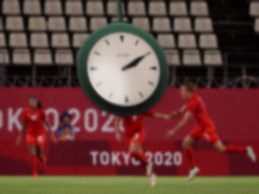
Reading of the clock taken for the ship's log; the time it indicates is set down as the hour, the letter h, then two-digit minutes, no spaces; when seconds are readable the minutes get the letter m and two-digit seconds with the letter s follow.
2h10
